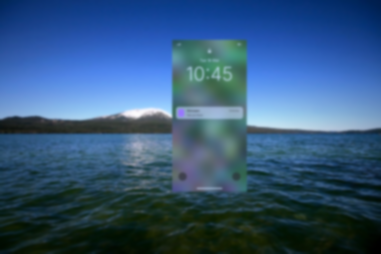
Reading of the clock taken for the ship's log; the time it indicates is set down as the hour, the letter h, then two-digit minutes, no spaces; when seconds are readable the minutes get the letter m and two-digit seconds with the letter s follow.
10h45
